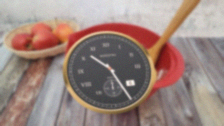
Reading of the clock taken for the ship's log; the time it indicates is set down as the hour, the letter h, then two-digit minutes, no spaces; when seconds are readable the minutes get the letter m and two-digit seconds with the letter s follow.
10h26
